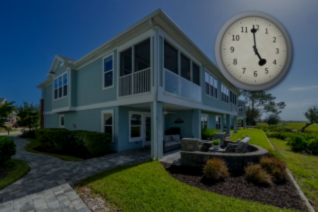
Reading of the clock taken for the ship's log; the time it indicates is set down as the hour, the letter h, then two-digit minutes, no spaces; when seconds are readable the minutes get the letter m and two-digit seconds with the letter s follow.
4h59
